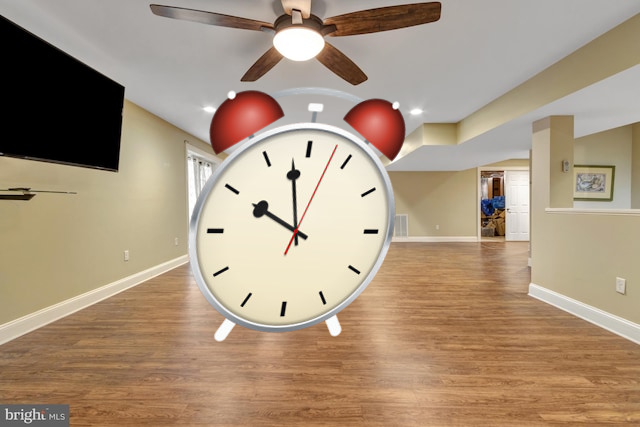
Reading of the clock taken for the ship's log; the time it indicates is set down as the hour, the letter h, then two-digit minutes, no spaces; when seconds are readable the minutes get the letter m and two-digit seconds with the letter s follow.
9h58m03s
